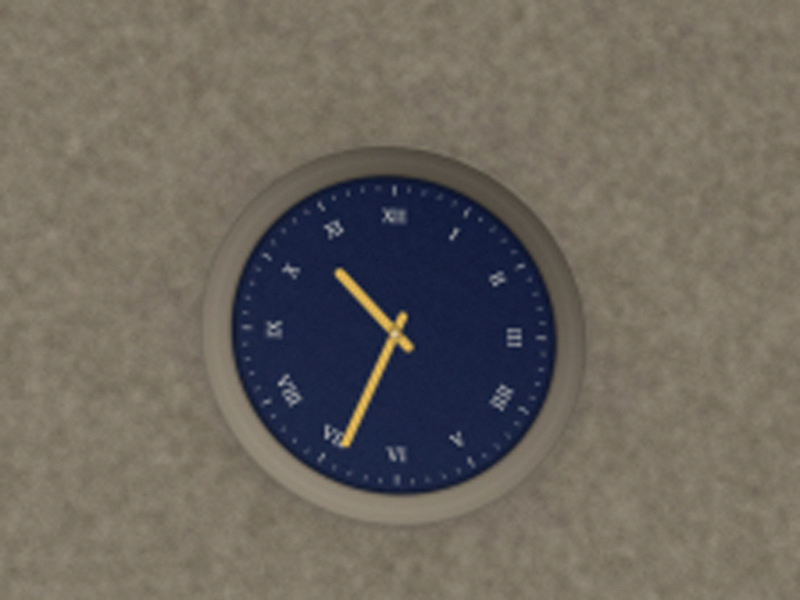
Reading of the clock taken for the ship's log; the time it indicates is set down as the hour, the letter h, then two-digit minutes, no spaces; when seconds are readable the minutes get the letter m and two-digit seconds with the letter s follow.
10h34
